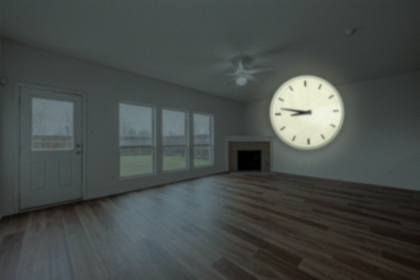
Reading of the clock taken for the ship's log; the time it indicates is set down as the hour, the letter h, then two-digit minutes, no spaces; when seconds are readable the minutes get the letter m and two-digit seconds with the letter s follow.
8h47
